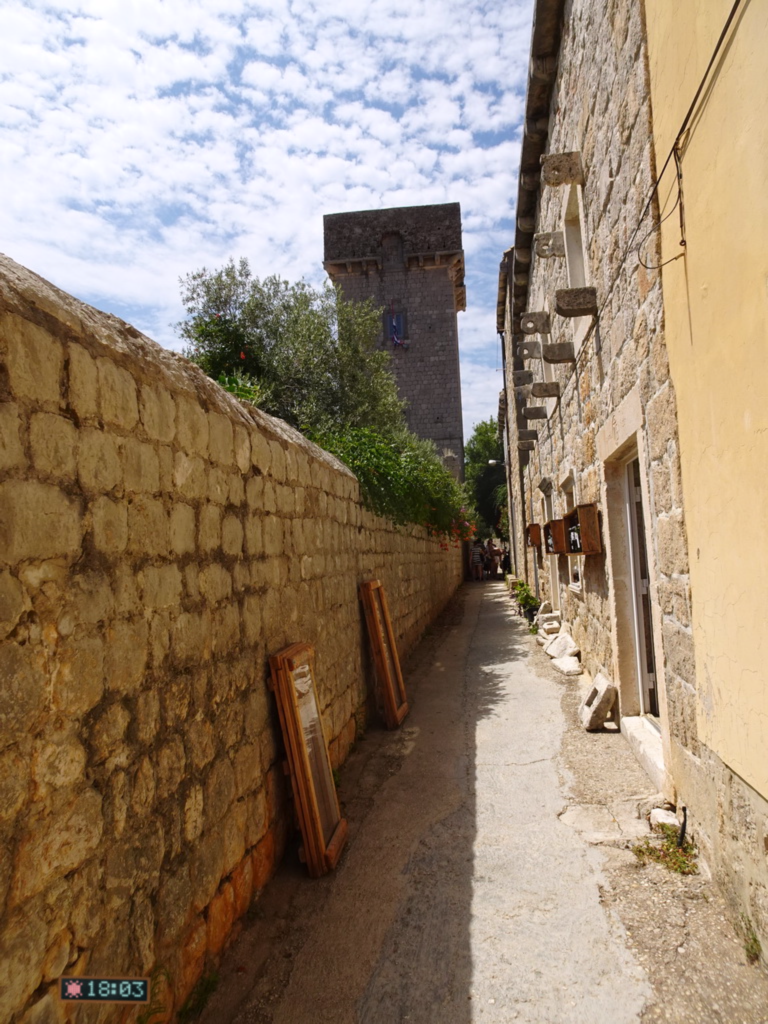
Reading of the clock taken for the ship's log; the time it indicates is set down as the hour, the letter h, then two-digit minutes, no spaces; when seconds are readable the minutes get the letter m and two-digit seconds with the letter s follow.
18h03
